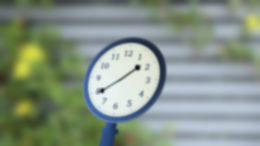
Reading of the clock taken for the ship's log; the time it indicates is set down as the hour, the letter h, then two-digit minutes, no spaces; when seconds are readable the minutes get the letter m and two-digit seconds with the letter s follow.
1h39
